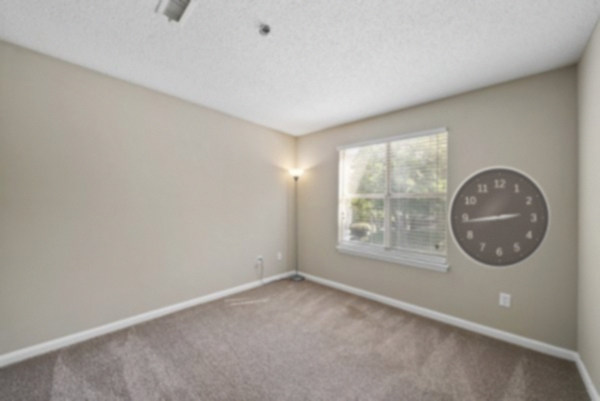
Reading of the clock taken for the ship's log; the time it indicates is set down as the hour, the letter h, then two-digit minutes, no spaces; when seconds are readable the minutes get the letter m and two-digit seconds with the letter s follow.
2h44
